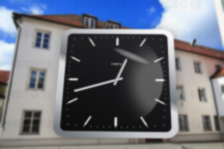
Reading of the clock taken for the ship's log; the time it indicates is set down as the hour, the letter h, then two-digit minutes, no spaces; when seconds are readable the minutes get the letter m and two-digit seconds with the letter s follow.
12h42
